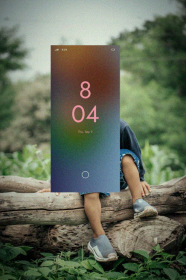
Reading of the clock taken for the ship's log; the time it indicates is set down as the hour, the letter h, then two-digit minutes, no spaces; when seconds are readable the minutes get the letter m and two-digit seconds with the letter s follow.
8h04
